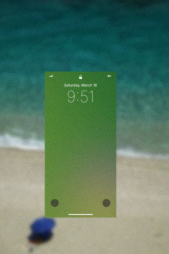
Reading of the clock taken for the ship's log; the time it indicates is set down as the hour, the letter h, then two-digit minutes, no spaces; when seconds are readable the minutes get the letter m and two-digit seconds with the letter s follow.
9h51
